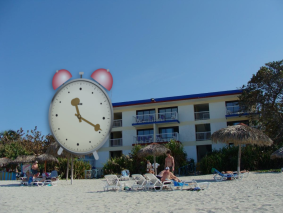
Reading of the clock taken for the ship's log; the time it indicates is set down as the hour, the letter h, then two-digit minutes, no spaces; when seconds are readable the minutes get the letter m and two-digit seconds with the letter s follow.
11h19
